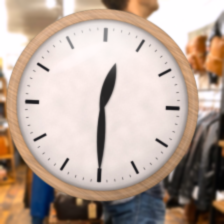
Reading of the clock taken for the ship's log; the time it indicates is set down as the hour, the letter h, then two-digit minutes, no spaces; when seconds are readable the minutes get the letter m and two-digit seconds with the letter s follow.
12h30
